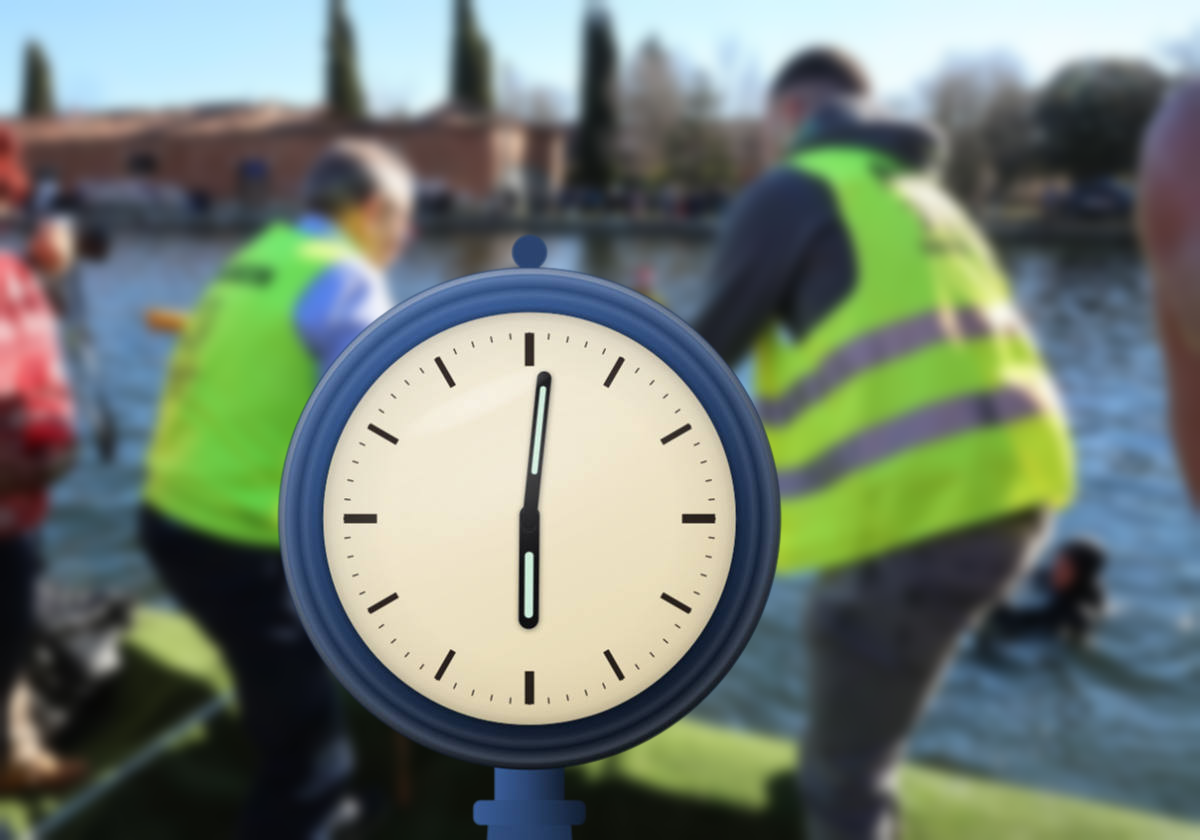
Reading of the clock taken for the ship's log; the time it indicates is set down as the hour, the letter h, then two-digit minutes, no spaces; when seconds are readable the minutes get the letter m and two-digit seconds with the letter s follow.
6h01
